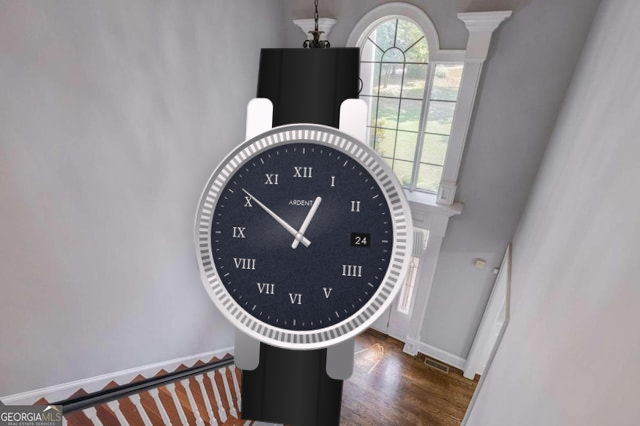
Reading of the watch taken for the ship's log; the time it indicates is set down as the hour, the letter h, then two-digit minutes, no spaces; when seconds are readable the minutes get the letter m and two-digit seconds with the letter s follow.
12h51
